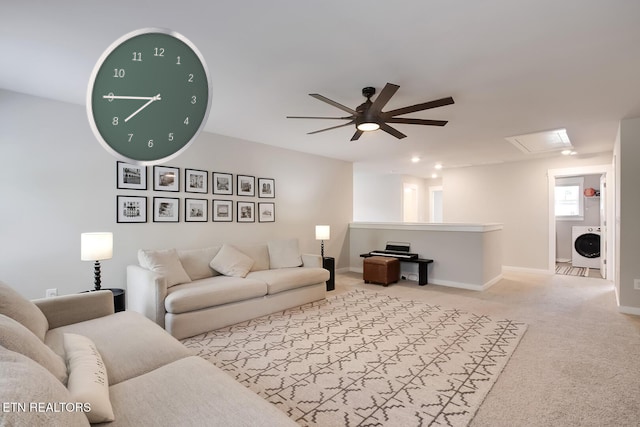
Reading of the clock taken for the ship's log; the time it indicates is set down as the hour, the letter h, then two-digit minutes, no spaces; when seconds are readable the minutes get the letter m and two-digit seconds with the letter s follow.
7h45
